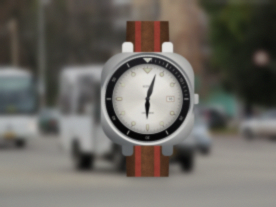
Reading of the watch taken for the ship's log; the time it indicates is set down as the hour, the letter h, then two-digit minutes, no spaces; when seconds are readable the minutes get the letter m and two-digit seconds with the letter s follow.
6h03
